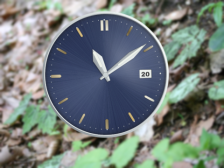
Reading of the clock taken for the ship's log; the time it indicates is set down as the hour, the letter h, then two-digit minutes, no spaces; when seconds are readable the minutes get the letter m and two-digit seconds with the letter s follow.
11h09
